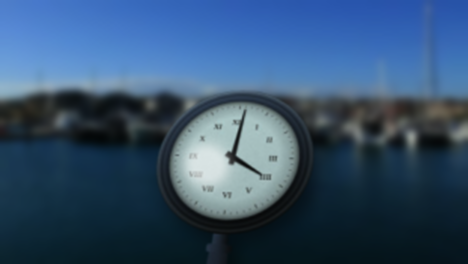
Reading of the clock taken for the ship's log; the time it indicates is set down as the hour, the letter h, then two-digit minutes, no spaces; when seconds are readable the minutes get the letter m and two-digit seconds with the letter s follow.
4h01
